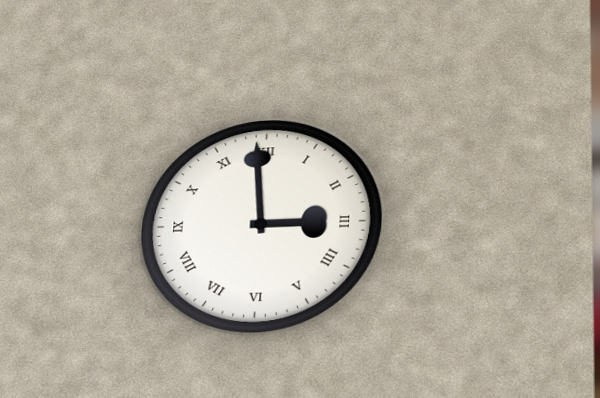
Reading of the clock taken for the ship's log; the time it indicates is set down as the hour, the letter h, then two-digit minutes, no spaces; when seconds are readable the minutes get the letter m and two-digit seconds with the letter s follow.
2h59
